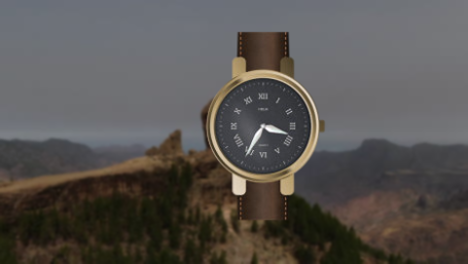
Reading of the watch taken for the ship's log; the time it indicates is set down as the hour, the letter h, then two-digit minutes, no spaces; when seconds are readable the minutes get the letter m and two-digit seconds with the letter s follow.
3h35
